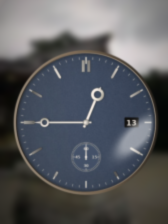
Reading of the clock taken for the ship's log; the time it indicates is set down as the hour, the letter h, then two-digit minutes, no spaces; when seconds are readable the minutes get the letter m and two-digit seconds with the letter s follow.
12h45
